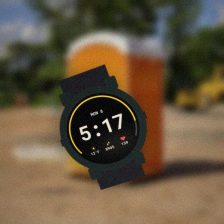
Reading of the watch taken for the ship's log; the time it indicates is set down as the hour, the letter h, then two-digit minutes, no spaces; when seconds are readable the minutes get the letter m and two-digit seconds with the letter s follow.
5h17
